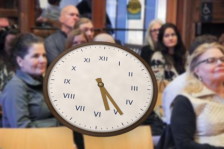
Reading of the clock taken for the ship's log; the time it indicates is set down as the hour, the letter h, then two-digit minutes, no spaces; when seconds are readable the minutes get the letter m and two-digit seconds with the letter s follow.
5h24
